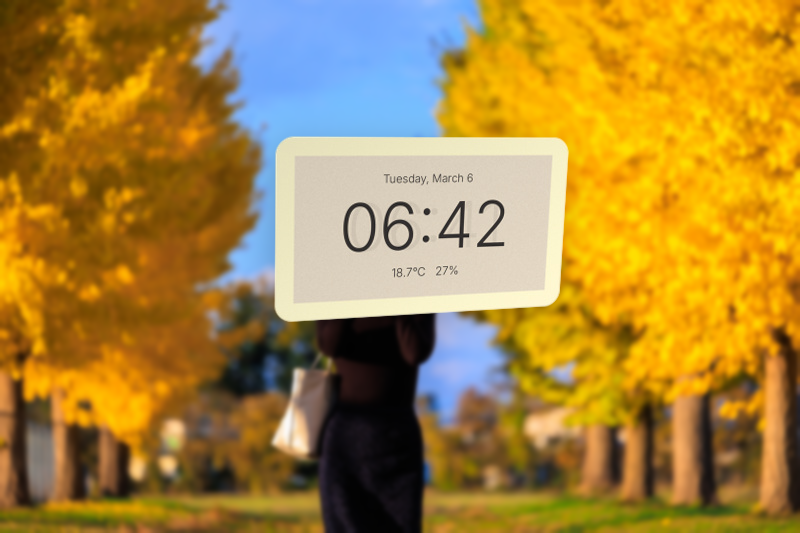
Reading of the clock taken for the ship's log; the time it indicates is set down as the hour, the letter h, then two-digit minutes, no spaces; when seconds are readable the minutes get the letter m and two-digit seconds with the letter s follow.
6h42
